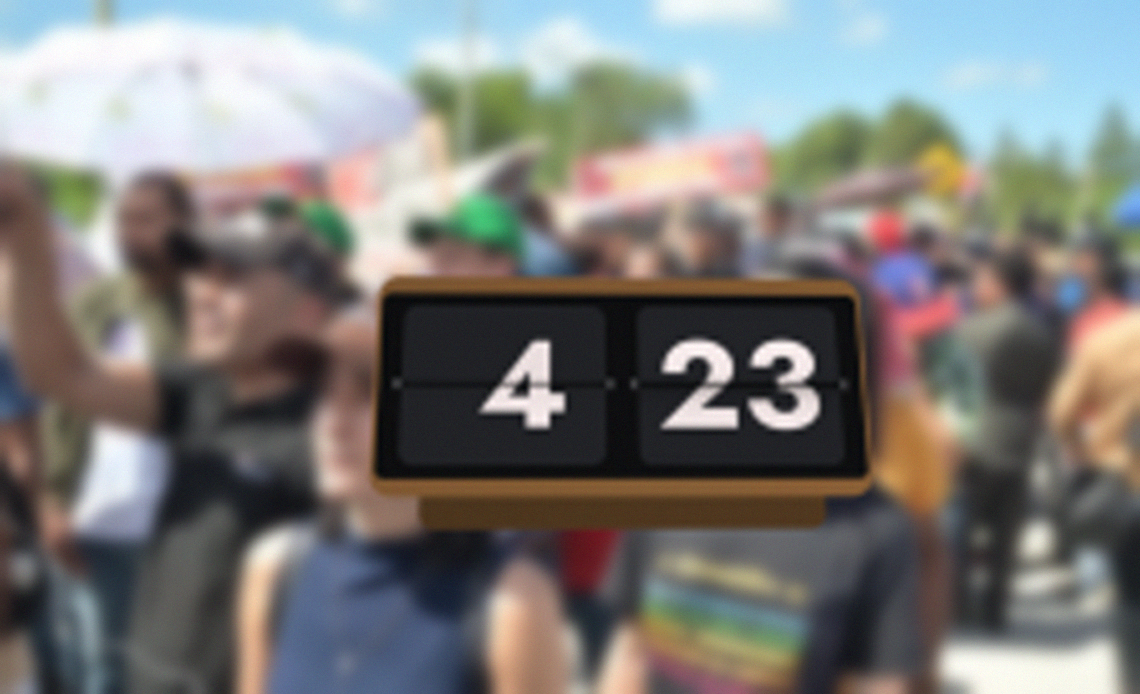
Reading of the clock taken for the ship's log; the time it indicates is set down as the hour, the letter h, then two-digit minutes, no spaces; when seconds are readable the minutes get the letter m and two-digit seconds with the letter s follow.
4h23
